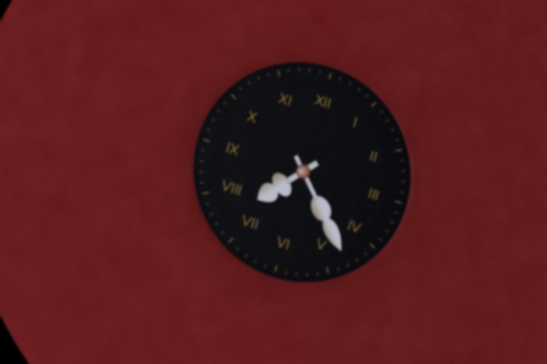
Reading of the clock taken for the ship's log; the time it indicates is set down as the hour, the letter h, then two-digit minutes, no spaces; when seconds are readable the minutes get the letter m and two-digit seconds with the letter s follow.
7h23
